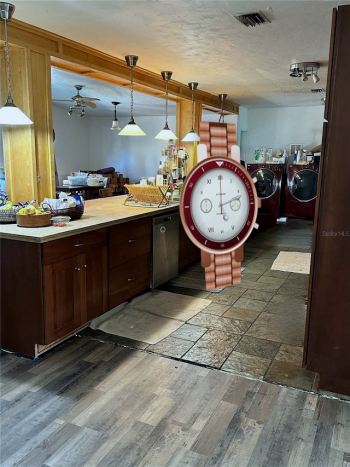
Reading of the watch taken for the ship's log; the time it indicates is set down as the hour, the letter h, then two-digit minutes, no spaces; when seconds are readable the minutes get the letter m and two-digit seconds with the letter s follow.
5h12
